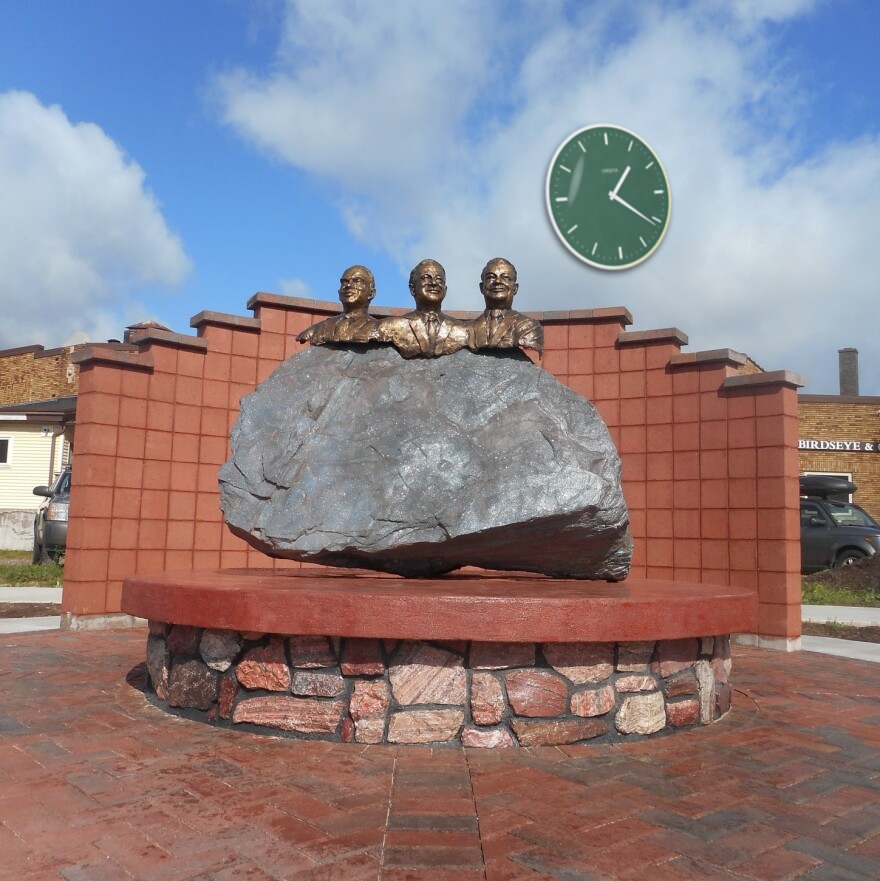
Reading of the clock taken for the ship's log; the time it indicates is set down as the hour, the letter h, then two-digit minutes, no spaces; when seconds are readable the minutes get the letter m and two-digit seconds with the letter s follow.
1h21
